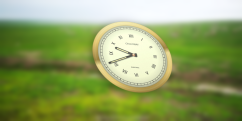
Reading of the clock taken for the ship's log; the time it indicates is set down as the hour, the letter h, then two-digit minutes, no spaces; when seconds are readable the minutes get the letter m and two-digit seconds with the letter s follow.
9h41
